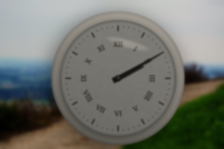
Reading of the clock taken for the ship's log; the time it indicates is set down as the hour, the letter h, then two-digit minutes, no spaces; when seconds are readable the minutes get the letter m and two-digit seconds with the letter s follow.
2h10
